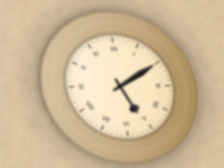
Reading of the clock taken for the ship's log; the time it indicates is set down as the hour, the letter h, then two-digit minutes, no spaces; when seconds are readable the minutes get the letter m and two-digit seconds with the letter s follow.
5h10
